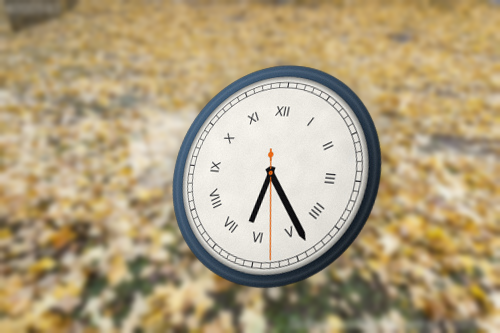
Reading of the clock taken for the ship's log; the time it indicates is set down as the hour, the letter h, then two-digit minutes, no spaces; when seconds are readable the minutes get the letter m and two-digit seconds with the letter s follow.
6h23m28s
